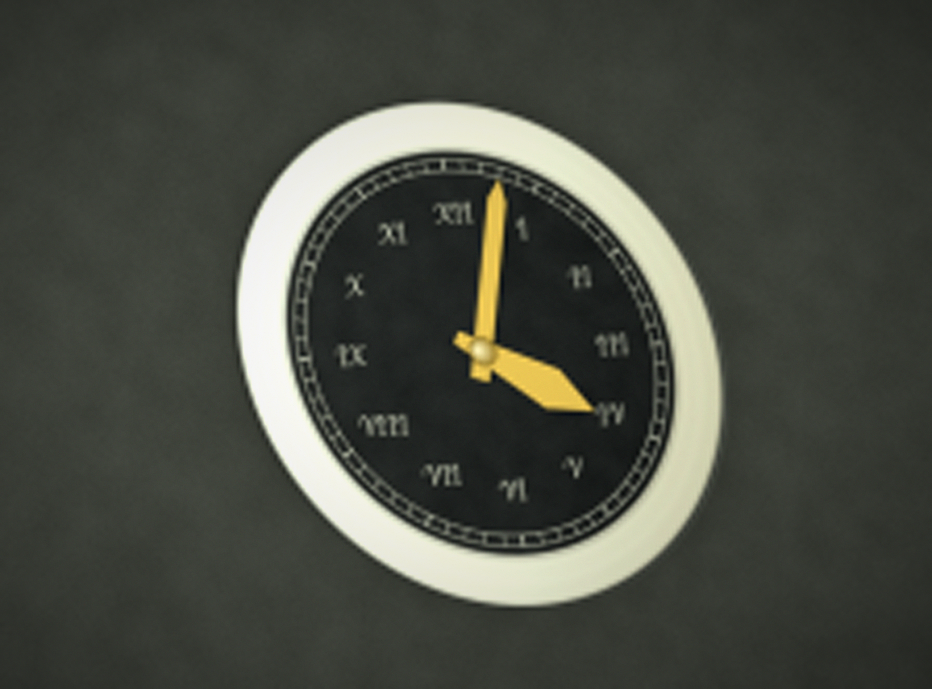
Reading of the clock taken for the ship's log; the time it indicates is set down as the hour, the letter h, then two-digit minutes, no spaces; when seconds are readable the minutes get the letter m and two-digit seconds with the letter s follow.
4h03
